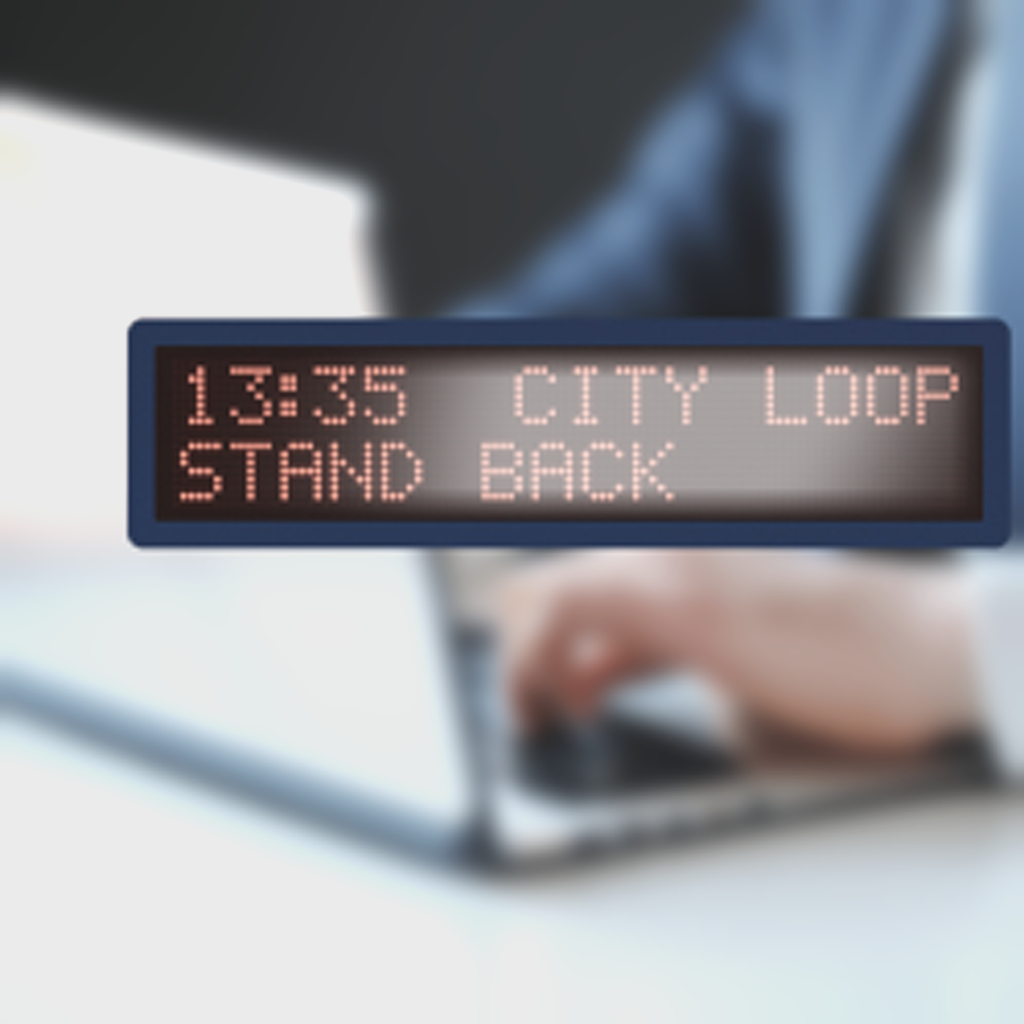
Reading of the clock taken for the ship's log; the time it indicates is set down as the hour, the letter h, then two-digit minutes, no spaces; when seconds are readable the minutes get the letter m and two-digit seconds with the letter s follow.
13h35
